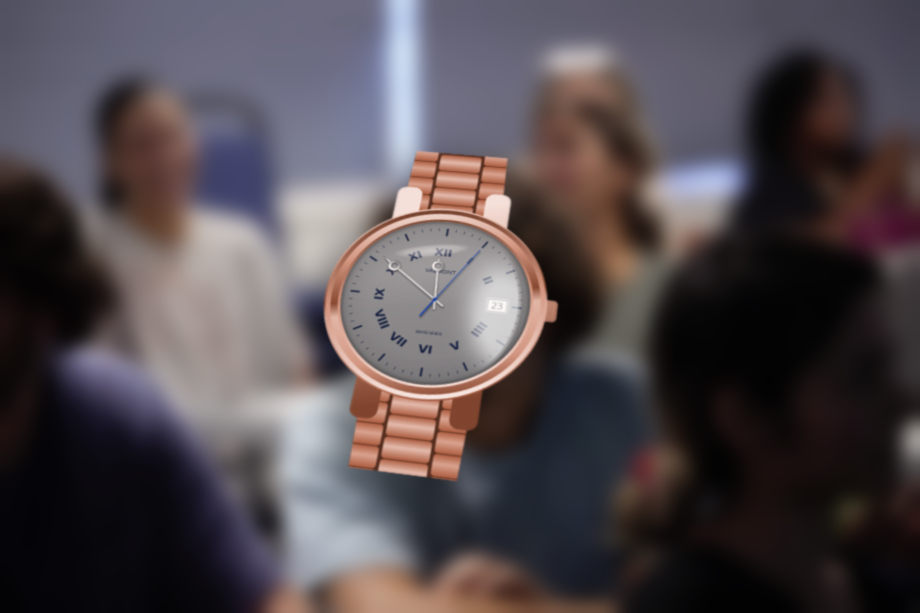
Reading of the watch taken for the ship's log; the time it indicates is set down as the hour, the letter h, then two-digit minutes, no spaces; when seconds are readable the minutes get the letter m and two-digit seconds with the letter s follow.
11h51m05s
